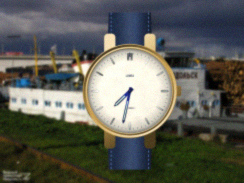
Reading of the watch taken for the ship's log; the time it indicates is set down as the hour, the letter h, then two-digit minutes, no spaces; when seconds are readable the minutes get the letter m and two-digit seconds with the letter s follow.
7h32
